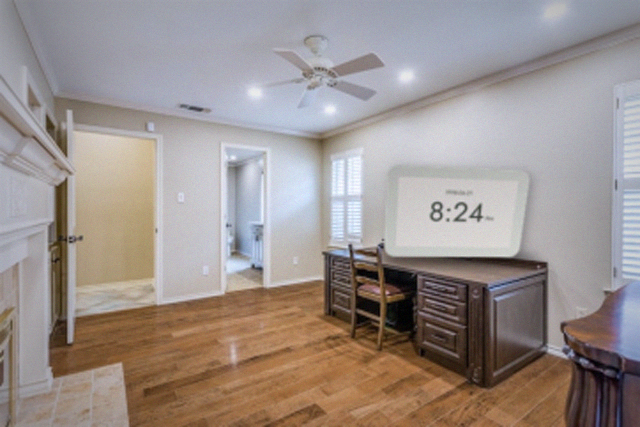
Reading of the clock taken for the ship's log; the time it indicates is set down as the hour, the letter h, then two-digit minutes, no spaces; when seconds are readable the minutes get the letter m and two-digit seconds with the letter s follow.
8h24
